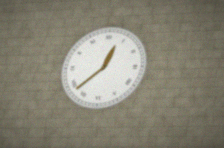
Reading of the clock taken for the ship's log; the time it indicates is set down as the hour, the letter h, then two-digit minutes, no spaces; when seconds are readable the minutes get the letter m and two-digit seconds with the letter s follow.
12h38
